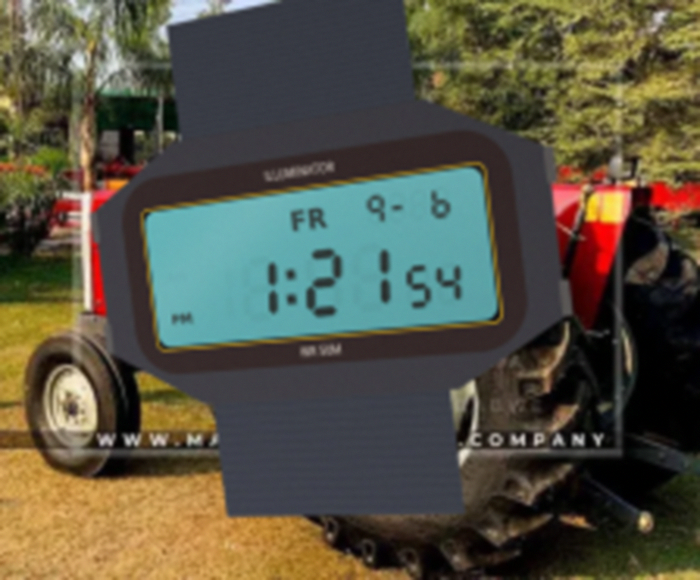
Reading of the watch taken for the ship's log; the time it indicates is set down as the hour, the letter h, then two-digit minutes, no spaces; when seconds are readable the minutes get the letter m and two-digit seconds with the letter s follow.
1h21m54s
